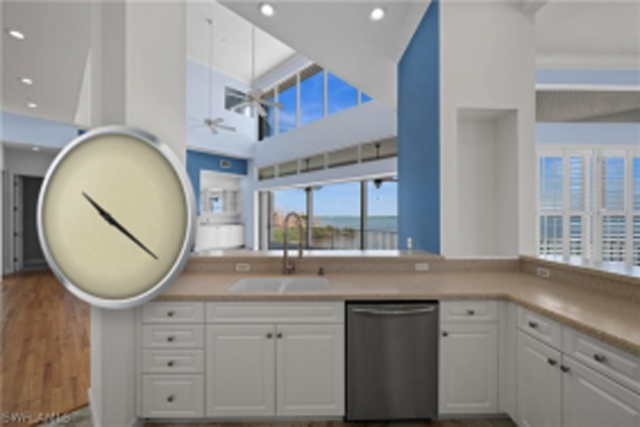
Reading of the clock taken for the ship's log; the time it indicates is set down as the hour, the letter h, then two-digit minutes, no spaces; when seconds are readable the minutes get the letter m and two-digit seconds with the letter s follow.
10h21
